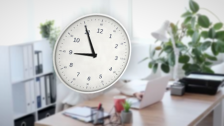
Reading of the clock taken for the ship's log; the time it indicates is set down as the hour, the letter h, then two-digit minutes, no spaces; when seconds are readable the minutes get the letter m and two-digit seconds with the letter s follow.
8h55
